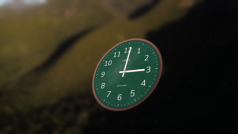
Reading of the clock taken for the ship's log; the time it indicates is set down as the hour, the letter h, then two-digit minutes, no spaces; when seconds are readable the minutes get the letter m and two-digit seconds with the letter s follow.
3h01
